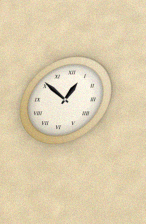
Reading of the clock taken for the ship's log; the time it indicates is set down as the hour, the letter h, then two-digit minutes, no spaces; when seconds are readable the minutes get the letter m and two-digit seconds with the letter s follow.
12h51
